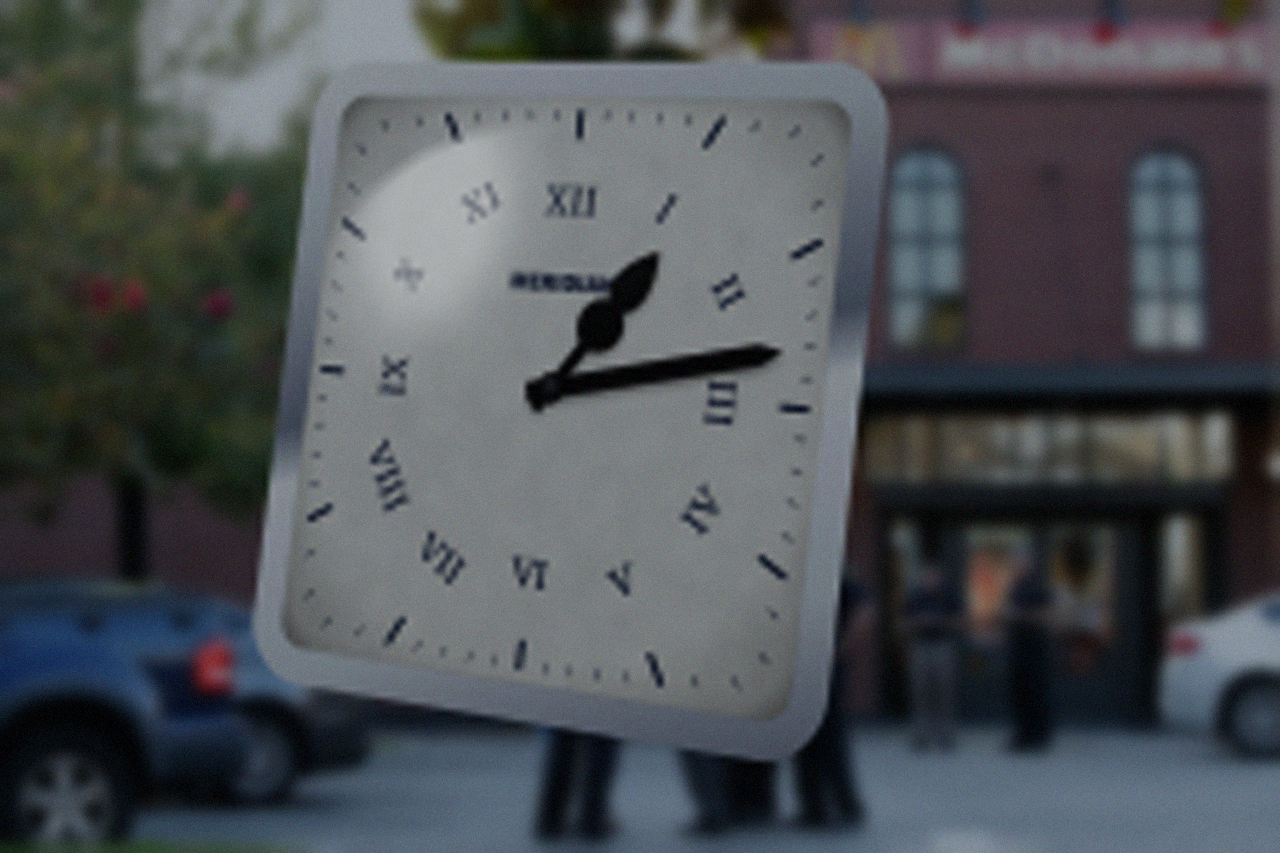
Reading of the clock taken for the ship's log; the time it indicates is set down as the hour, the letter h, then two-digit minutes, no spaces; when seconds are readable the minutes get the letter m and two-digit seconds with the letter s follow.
1h13
